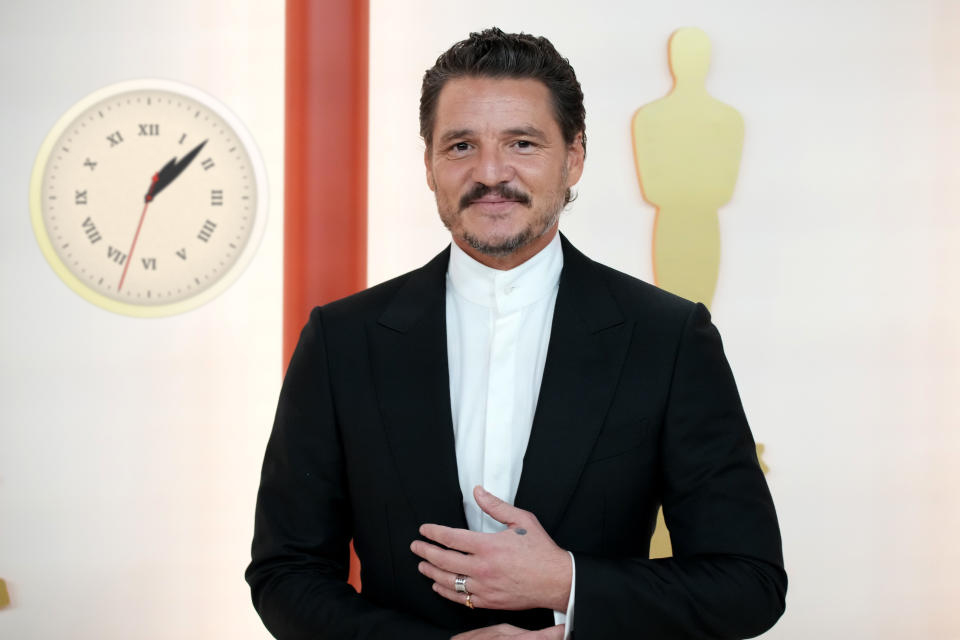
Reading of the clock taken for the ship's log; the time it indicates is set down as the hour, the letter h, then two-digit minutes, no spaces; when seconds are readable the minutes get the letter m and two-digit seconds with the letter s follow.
1h07m33s
